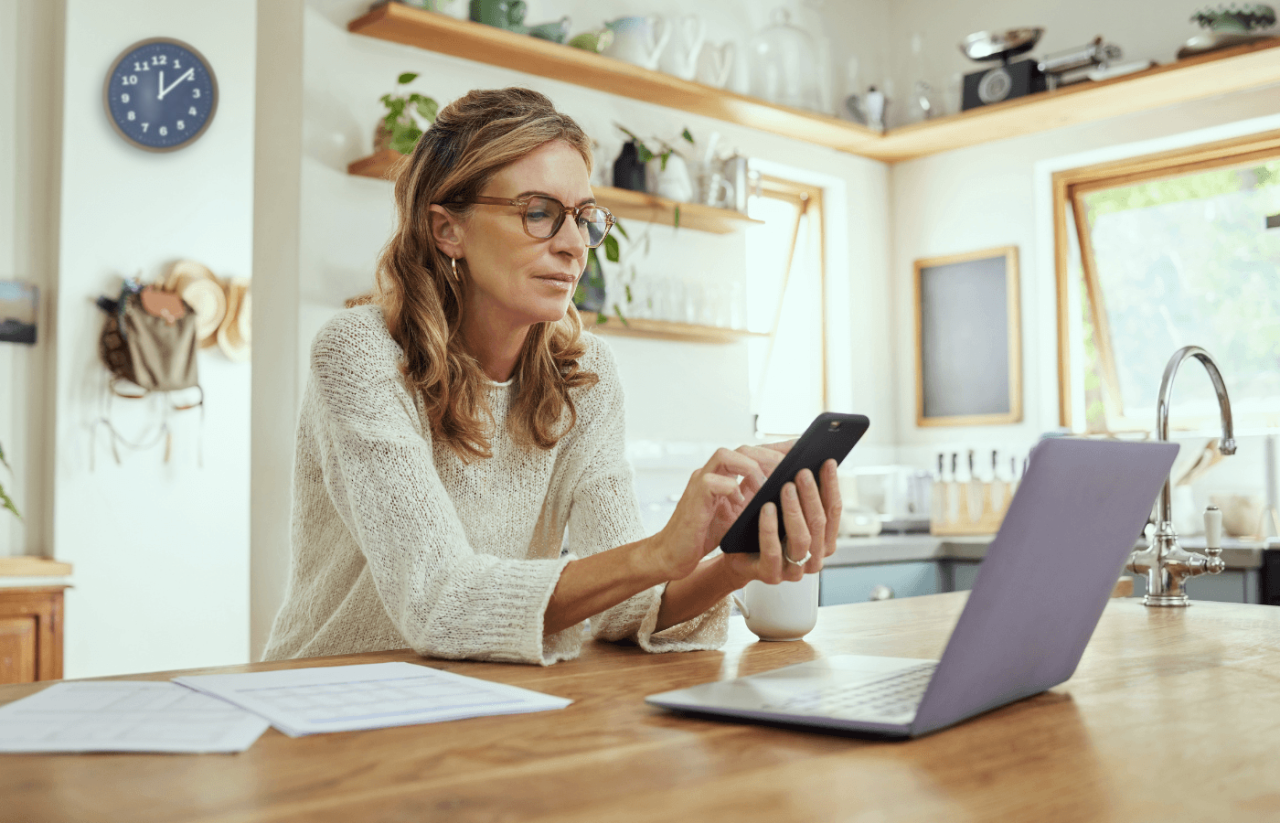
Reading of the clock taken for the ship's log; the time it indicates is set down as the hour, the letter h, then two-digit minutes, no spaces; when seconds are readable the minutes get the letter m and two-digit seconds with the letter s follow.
12h09
